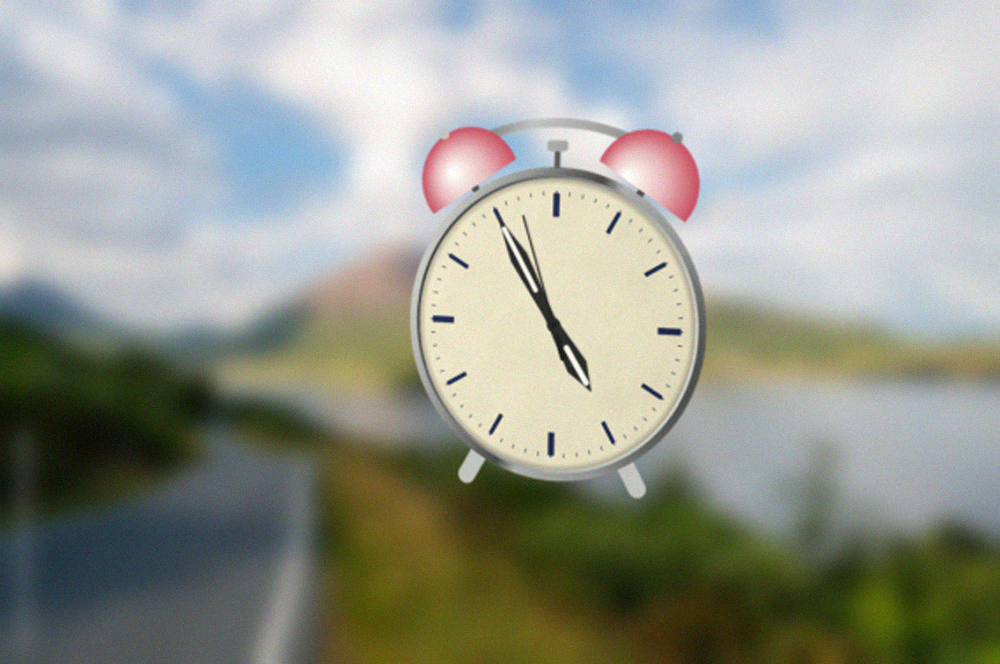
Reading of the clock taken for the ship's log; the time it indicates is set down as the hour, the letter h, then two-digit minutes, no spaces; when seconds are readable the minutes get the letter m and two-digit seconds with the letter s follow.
4h54m57s
